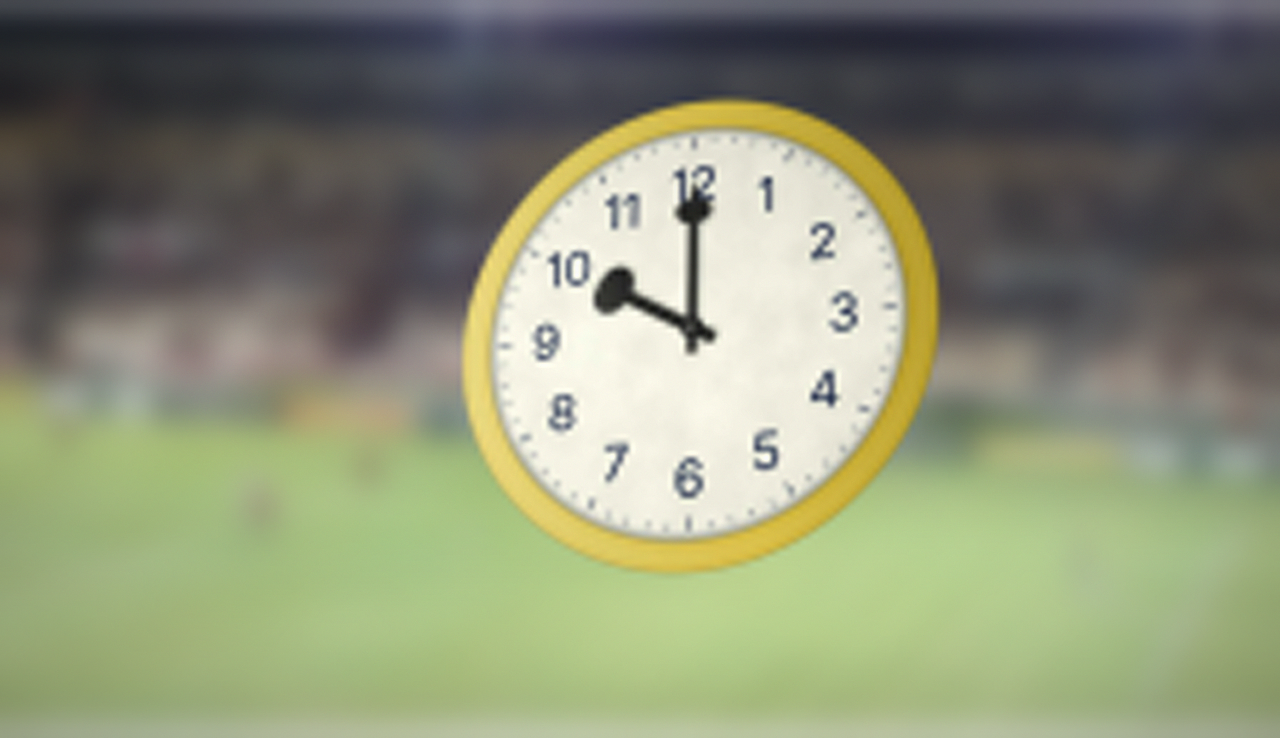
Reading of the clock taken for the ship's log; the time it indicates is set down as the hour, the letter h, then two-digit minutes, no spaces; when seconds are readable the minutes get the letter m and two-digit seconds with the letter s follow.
10h00
